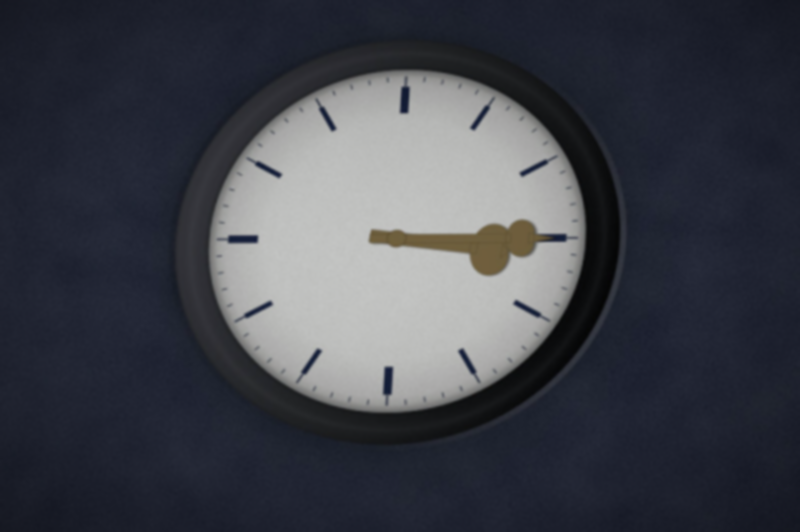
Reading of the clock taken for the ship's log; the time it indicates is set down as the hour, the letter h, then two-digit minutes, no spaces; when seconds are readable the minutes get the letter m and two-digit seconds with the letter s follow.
3h15
